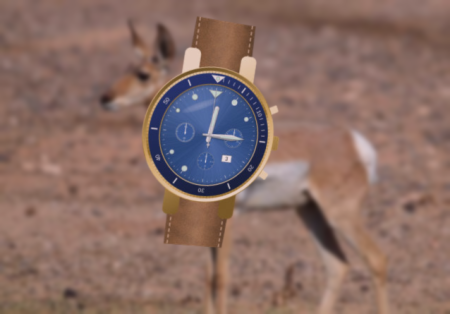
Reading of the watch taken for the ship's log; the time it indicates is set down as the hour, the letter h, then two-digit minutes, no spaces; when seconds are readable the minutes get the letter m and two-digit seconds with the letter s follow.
12h15
